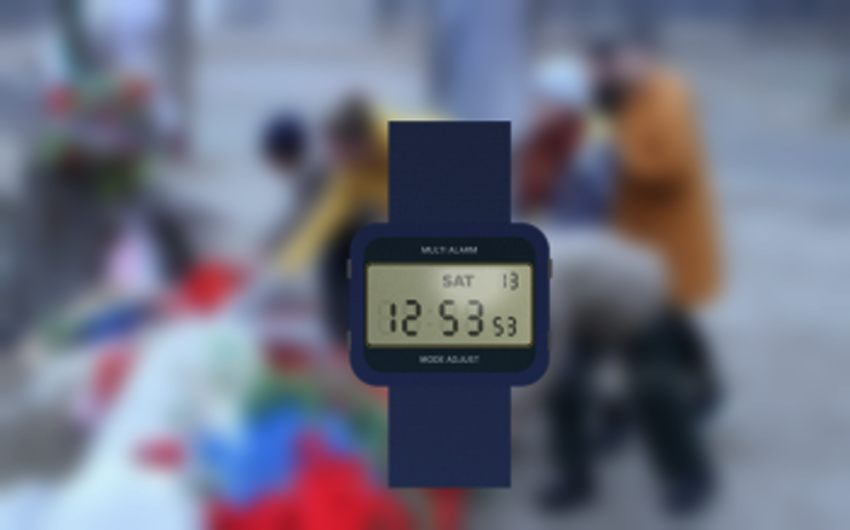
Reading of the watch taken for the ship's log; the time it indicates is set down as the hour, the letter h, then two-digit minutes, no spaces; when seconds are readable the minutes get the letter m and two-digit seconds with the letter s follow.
12h53m53s
